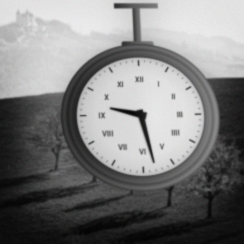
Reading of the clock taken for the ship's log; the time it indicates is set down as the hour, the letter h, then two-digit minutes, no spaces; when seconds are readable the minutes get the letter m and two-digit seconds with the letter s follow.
9h28
